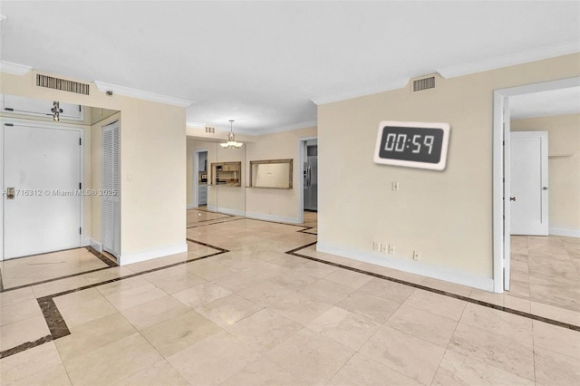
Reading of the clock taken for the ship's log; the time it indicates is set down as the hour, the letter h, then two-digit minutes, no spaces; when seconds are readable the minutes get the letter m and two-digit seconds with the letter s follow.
0h59
